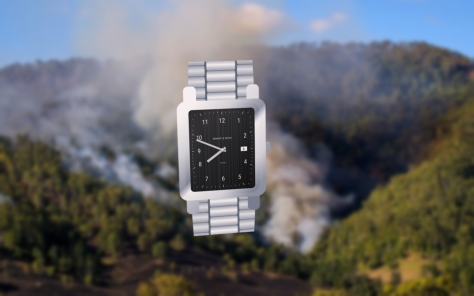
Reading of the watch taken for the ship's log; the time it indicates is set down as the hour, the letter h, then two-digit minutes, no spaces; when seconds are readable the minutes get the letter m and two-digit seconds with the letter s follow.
7h49
